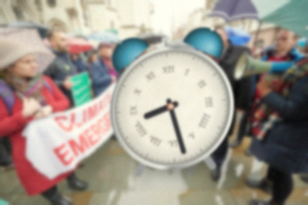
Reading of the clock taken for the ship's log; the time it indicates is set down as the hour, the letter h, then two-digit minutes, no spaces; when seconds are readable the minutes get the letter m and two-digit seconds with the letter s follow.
8h28
